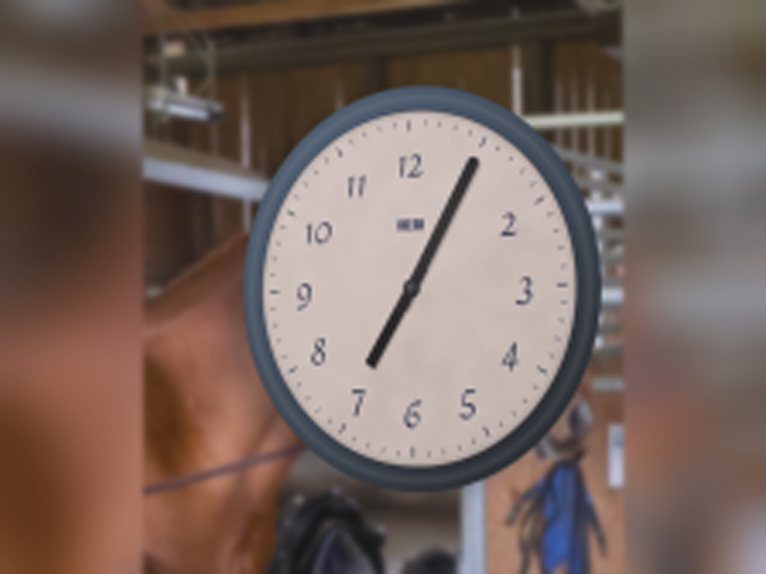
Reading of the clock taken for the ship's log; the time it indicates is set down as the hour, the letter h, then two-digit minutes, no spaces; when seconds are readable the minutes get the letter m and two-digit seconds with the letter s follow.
7h05
